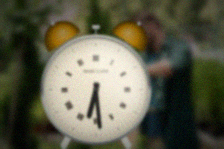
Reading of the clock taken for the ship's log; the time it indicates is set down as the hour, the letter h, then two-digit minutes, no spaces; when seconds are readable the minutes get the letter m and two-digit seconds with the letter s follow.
6h29
